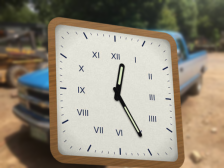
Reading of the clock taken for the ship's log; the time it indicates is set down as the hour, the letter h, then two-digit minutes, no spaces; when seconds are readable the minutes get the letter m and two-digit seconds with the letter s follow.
12h25
